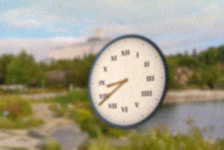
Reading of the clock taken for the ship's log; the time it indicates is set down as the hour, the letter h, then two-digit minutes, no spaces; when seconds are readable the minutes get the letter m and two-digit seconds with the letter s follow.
8h39
